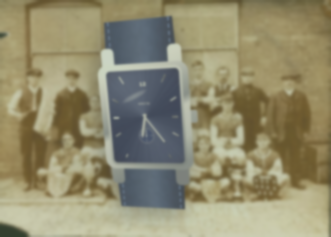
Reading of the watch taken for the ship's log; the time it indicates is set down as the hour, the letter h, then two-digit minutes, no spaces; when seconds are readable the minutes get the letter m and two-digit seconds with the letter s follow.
6h24
